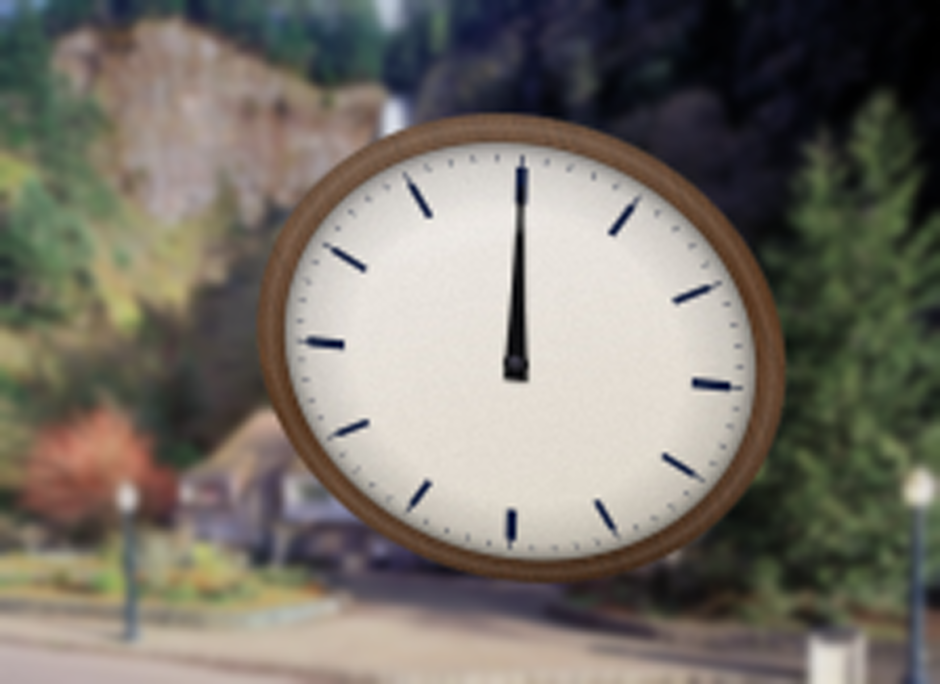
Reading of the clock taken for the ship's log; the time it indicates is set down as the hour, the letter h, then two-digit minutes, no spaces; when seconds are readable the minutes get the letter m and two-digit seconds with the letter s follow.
12h00
